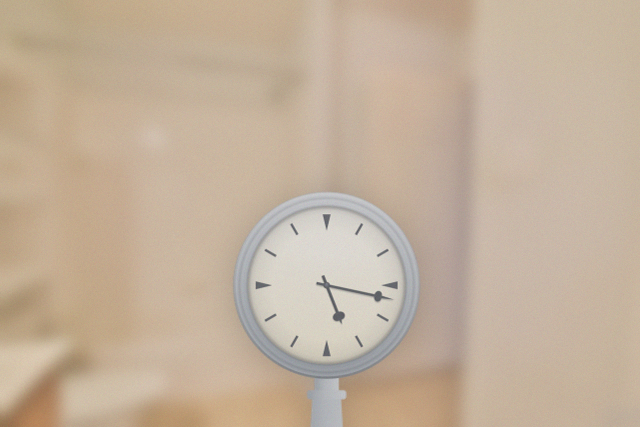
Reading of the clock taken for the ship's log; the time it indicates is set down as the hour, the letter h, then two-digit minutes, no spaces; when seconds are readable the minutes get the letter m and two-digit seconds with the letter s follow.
5h17
